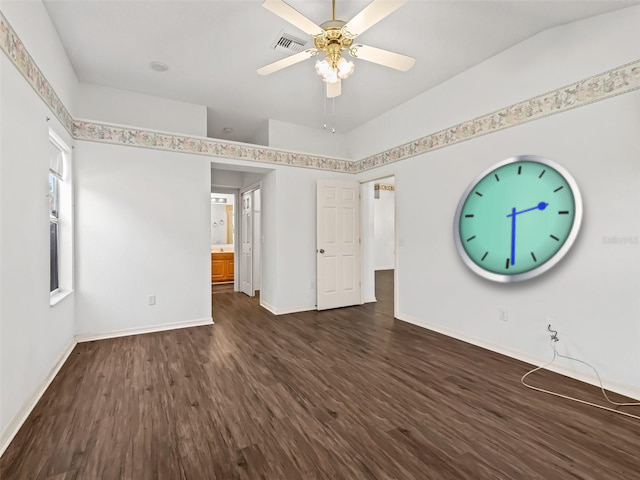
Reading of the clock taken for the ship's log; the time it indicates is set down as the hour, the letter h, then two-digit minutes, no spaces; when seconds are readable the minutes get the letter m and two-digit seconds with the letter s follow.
2h29
